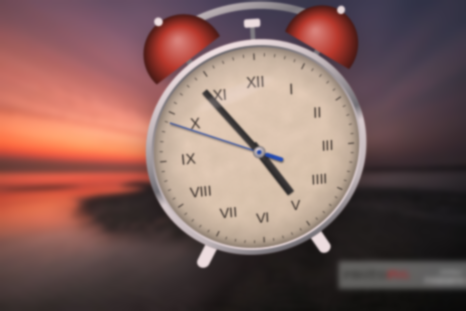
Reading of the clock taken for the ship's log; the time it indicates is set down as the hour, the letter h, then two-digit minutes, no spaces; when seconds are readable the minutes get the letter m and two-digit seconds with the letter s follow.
4h53m49s
